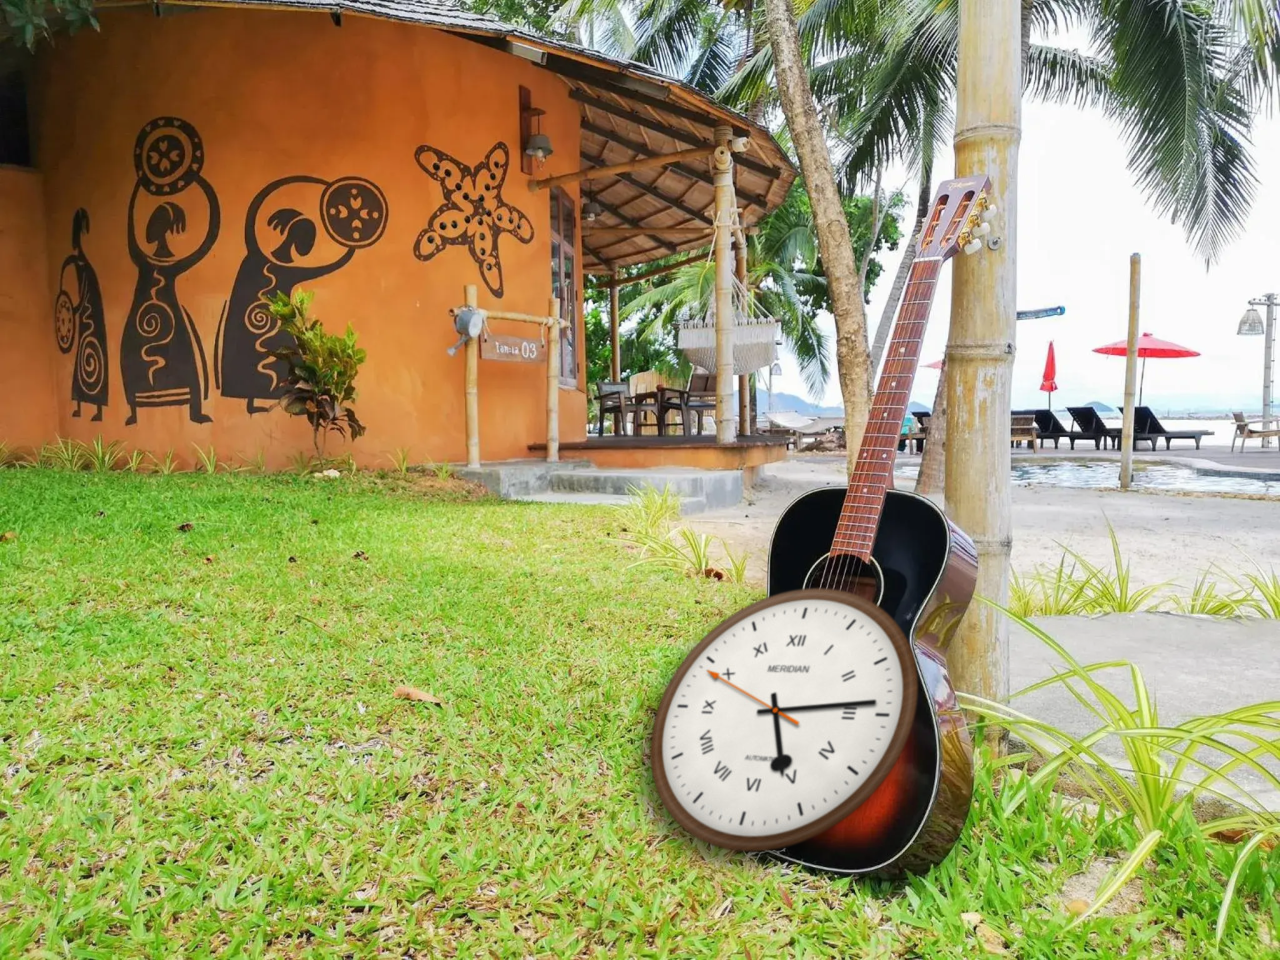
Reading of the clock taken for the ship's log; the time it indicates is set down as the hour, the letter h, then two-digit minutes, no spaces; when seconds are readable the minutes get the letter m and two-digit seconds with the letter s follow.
5h13m49s
